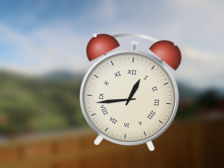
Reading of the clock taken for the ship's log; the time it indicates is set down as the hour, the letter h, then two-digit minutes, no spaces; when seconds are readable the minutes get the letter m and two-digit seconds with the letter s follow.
12h43
